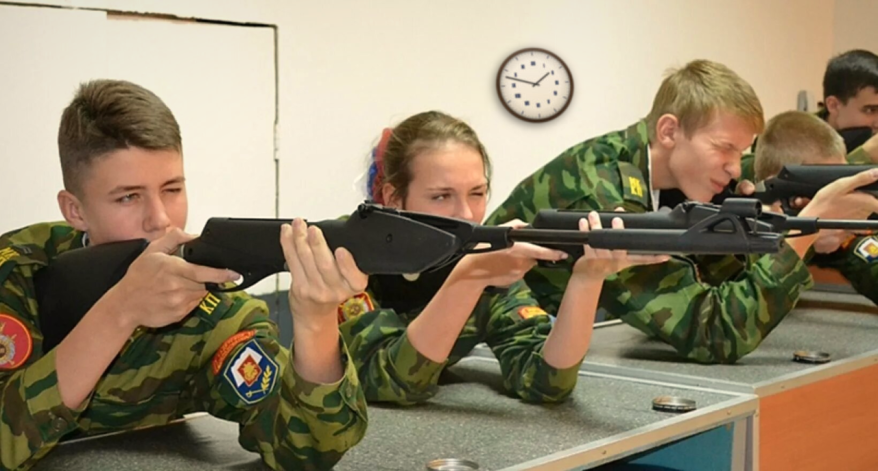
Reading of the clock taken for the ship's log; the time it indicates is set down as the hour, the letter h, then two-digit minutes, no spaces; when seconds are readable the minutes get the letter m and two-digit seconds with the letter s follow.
1h48
